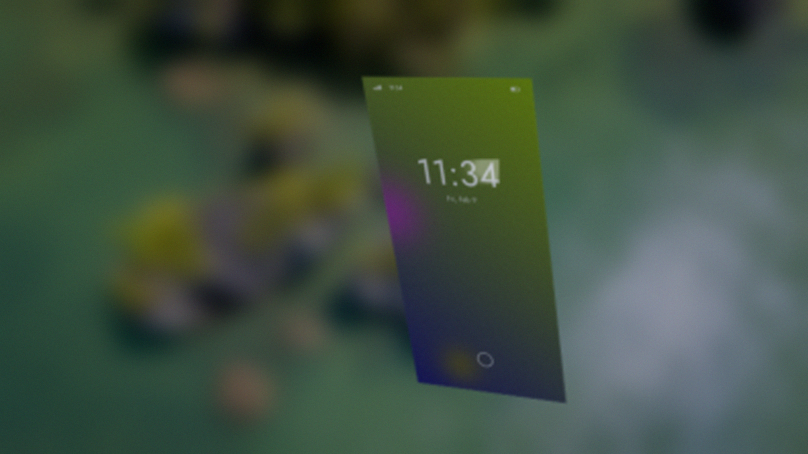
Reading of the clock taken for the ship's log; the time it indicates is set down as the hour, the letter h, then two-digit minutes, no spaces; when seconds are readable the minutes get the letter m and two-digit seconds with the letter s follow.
11h34
